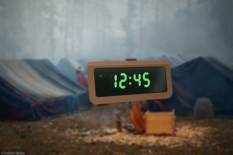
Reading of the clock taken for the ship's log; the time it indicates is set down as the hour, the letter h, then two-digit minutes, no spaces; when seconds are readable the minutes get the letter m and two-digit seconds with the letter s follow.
12h45
